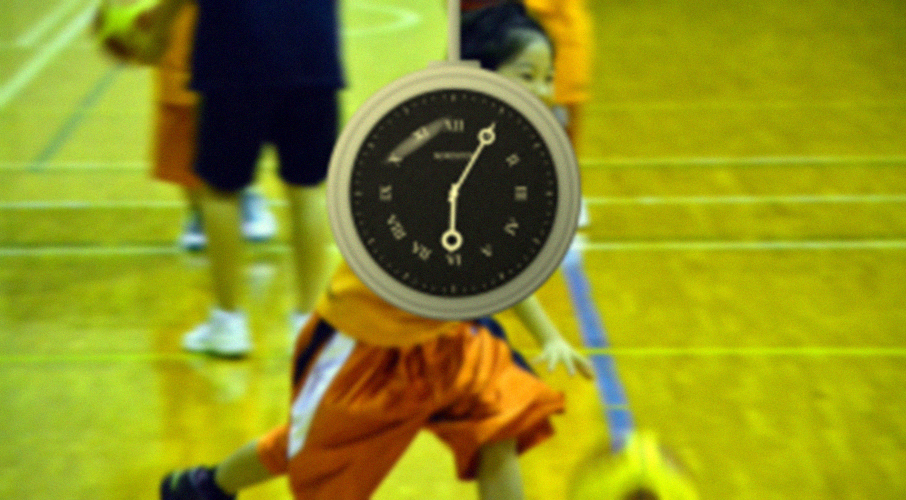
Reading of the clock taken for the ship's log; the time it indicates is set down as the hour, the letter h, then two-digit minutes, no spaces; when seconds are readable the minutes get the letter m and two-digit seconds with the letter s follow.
6h05
